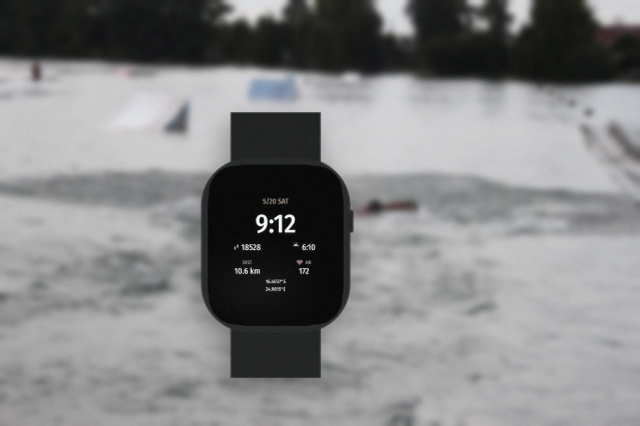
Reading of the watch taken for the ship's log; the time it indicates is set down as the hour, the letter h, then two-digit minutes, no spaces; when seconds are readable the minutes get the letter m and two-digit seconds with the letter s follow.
9h12
